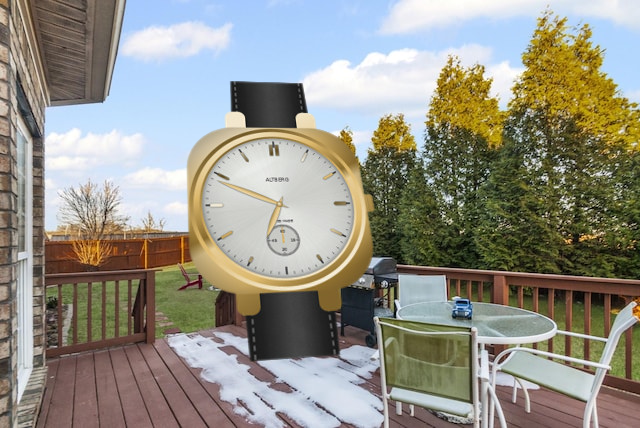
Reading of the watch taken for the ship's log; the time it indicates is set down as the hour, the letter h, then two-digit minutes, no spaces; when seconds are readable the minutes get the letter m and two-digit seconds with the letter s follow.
6h49
